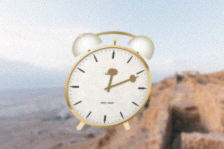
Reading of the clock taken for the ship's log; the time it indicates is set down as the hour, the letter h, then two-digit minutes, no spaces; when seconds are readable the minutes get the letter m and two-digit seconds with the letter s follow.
12h11
